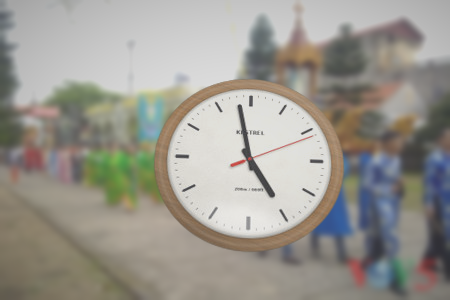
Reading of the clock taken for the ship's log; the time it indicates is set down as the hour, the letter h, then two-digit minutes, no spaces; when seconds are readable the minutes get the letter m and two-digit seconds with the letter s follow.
4h58m11s
